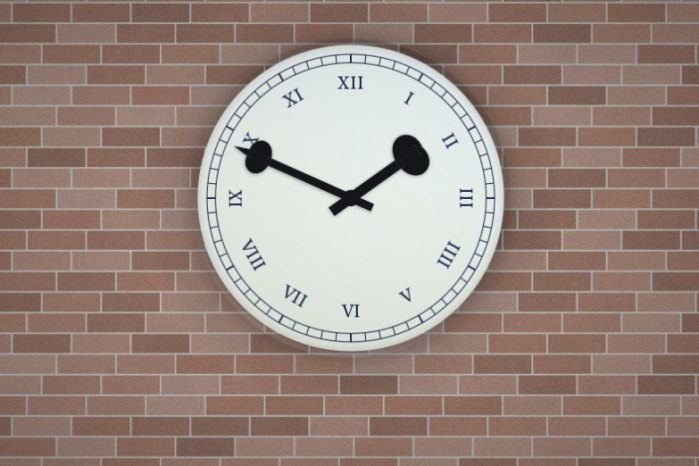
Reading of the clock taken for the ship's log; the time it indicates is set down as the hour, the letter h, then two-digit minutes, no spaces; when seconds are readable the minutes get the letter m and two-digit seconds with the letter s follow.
1h49
